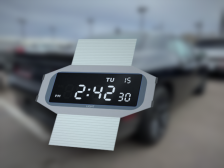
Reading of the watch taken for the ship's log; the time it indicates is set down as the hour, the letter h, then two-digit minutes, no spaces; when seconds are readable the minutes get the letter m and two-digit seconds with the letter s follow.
2h42m30s
